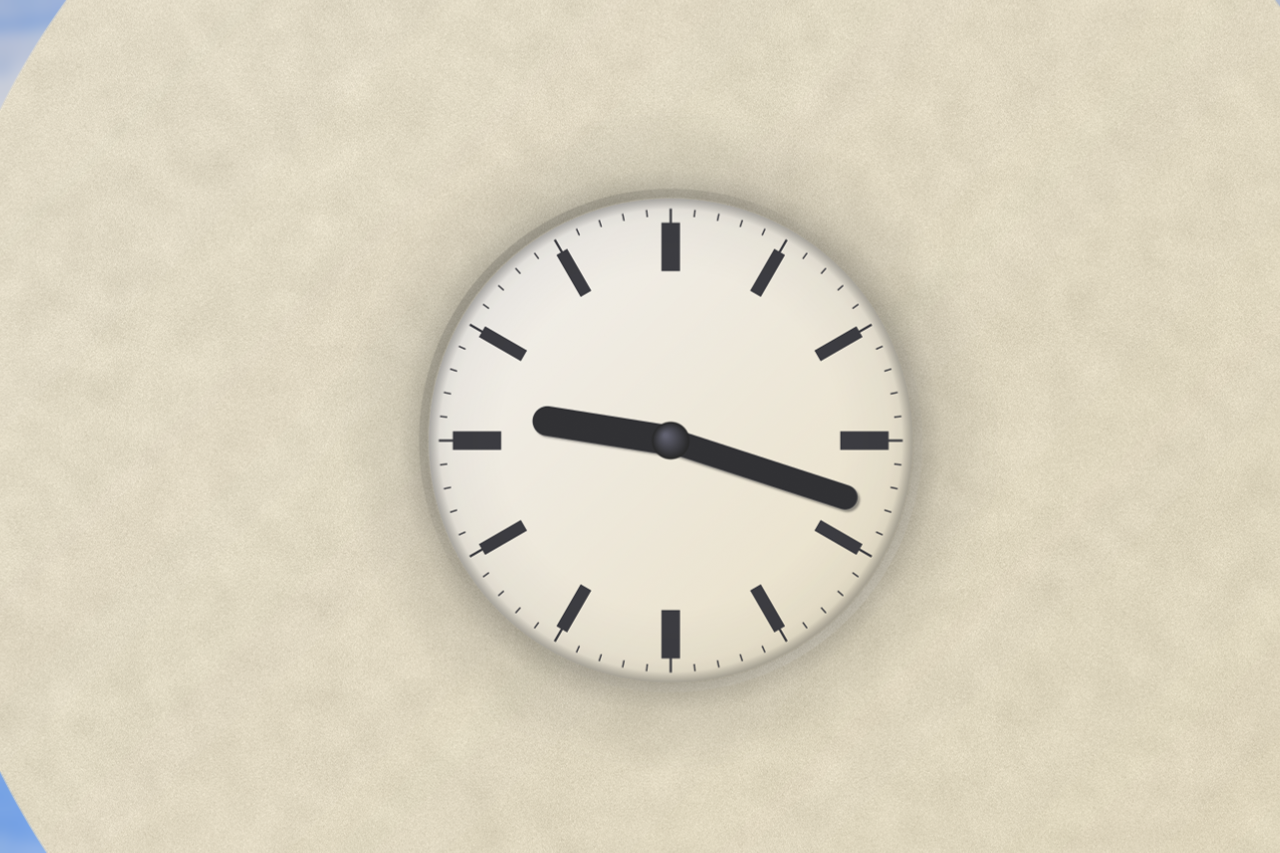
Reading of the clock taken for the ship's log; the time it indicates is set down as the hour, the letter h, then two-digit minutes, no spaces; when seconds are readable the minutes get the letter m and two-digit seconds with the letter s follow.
9h18
